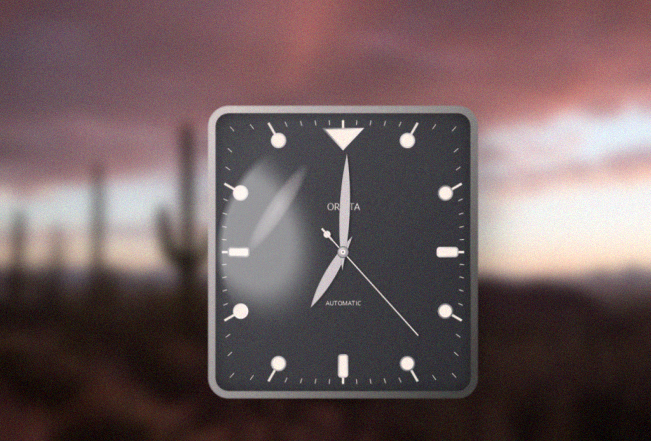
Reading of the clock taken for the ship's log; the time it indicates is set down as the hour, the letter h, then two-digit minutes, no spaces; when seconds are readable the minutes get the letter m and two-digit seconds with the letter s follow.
7h00m23s
